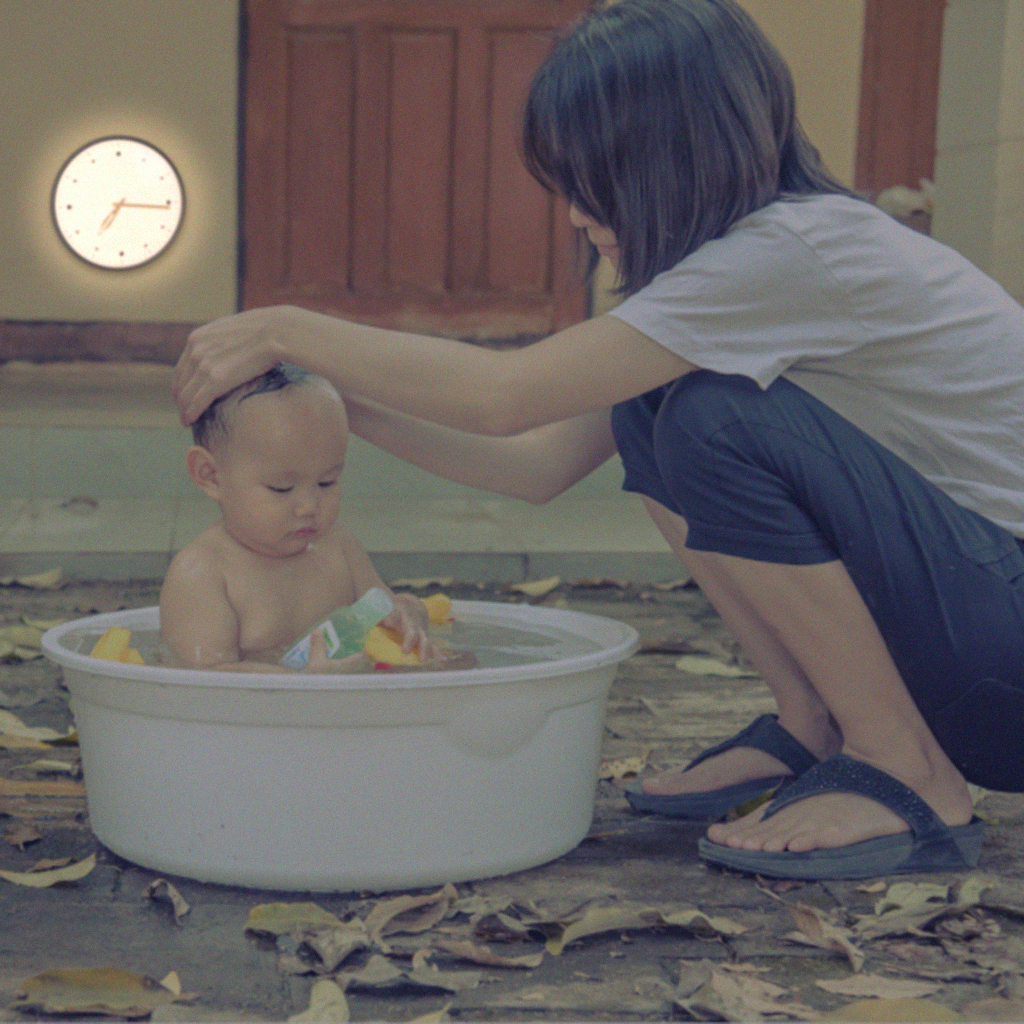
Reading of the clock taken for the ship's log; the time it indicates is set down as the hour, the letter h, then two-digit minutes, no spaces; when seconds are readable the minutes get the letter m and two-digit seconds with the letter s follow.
7h16
